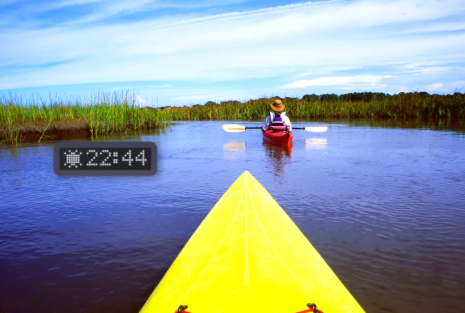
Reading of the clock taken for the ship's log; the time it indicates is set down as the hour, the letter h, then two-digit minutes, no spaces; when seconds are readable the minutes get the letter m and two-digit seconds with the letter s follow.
22h44
